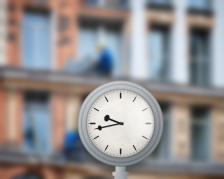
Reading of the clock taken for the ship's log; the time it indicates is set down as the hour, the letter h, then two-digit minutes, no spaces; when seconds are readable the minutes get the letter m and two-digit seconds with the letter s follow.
9h43
